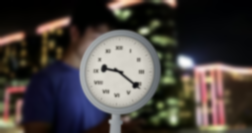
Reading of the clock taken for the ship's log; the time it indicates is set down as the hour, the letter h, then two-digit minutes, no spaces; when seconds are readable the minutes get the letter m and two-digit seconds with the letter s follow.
9h21
